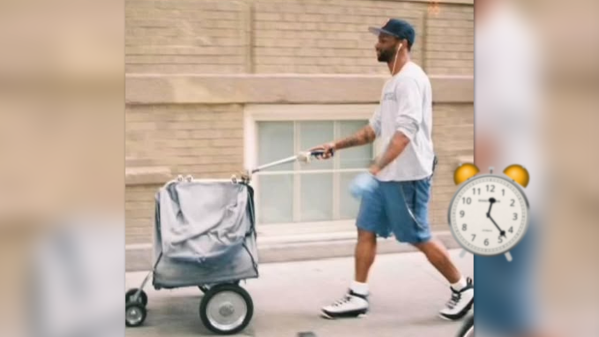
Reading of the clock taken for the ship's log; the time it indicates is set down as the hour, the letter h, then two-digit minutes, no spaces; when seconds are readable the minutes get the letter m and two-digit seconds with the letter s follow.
12h23
